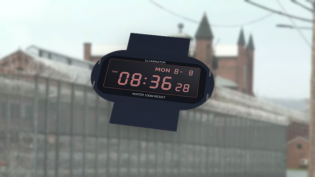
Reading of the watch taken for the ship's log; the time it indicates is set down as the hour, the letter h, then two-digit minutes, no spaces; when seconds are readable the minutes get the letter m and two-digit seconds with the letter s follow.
8h36m28s
